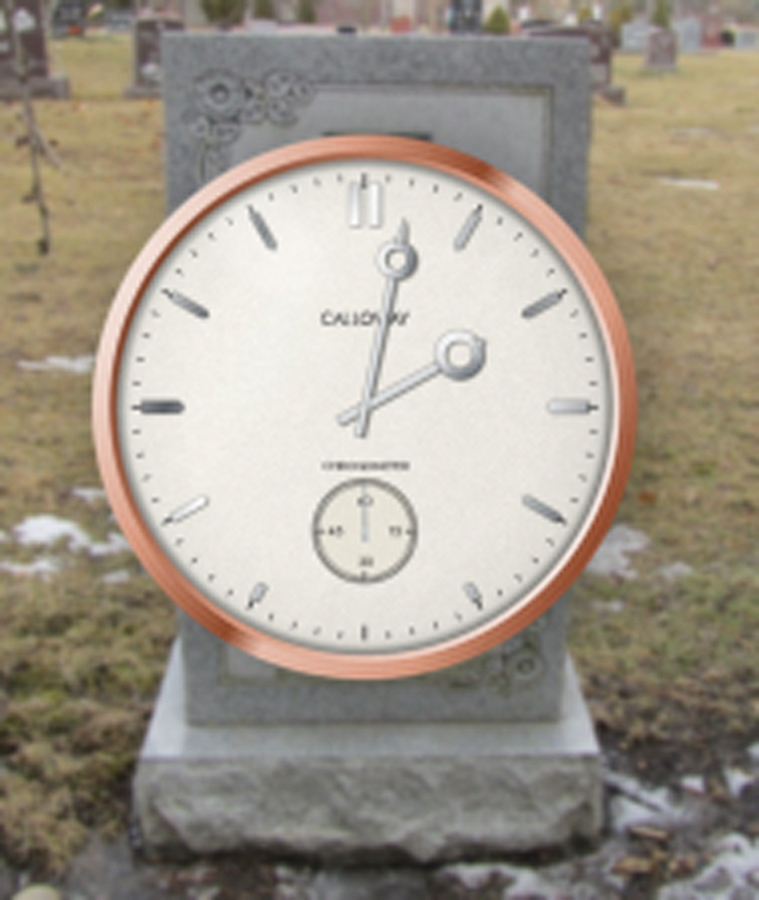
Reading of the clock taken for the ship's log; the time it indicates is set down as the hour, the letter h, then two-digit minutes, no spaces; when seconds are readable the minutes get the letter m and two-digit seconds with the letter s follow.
2h02
